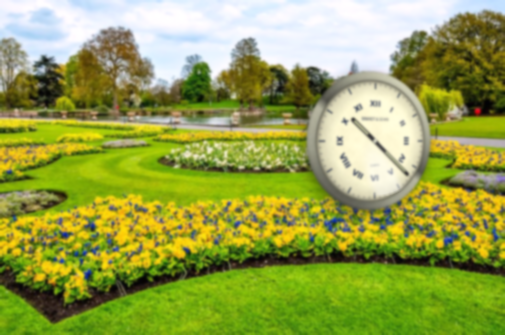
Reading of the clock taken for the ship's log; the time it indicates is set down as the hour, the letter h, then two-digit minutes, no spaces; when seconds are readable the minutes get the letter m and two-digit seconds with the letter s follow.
10h22
